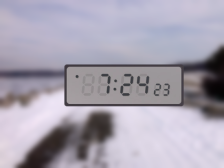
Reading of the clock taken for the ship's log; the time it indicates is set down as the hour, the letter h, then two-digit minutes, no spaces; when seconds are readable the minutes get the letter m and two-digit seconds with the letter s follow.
7h24m23s
